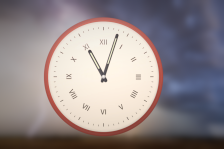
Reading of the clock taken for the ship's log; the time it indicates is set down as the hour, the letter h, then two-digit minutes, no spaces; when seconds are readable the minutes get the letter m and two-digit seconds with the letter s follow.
11h03
